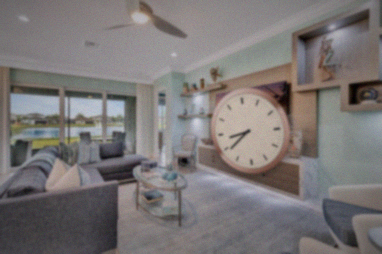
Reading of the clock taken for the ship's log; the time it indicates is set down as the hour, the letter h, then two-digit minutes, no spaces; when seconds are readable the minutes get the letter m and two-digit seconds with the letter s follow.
8h39
